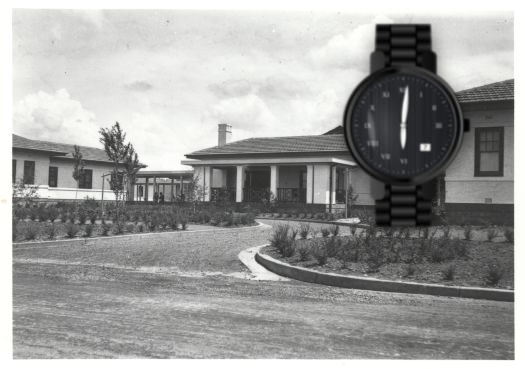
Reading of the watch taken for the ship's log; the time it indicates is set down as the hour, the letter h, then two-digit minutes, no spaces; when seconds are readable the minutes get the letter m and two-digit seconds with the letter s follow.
6h01
